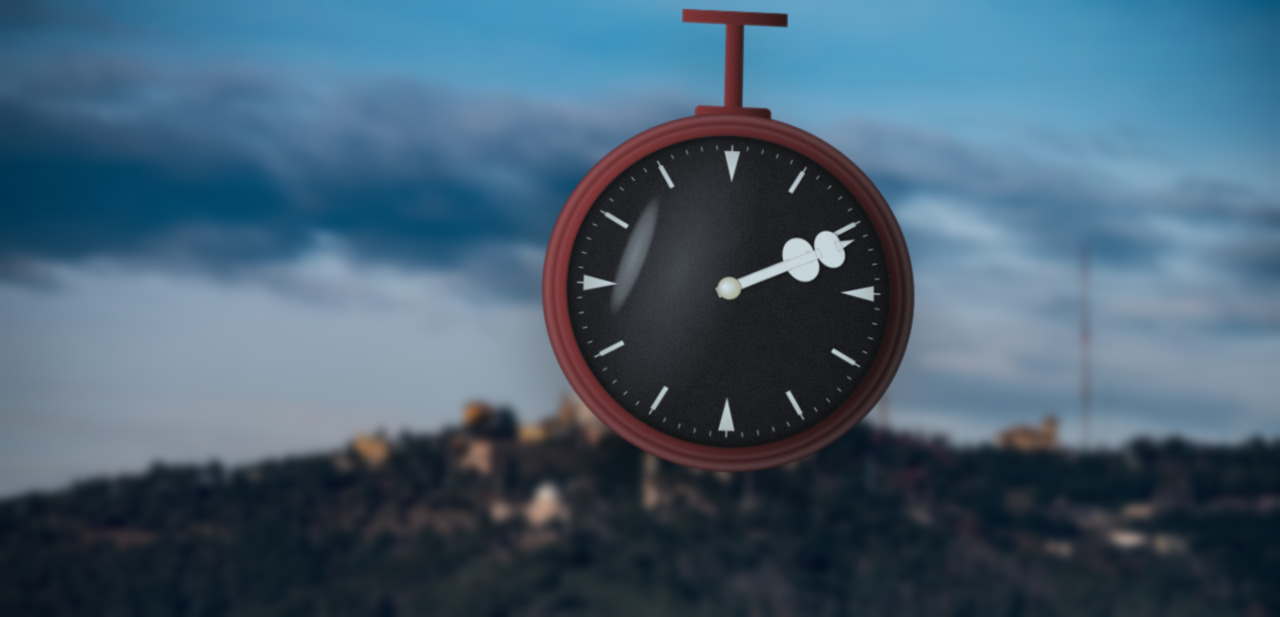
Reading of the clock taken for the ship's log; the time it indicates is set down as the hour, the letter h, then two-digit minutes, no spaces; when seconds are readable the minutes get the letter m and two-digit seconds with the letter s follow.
2h11
